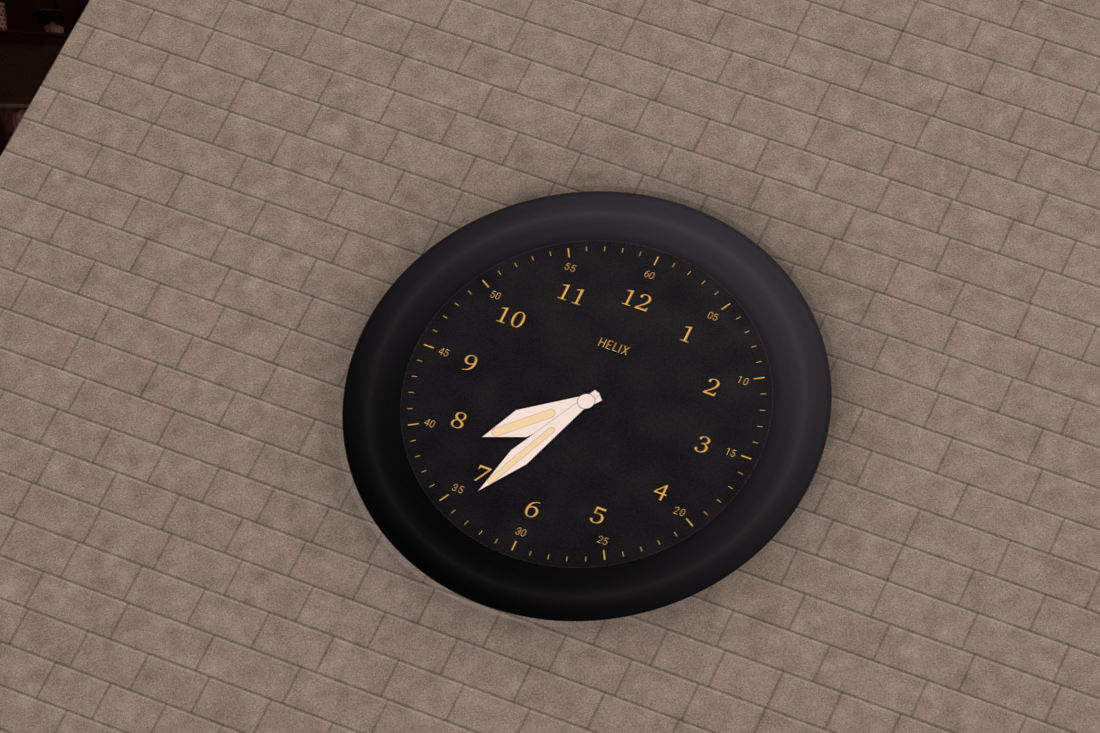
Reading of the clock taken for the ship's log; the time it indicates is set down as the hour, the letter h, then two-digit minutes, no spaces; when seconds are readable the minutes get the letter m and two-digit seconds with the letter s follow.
7h34
